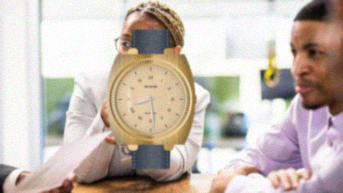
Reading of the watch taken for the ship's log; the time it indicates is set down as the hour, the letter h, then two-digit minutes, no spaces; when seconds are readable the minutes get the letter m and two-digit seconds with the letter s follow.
8h29
